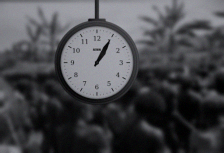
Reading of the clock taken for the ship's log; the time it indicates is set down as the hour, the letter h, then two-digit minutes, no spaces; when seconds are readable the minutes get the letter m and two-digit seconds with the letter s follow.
1h05
